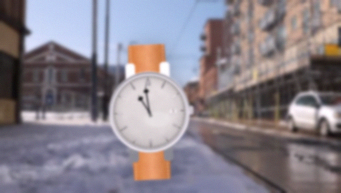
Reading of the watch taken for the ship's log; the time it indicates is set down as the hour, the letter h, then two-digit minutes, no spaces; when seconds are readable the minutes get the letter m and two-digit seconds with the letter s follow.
10h59
